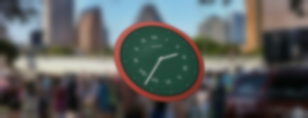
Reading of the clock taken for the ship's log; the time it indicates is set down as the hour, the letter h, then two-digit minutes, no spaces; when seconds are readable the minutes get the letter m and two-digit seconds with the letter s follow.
2h37
